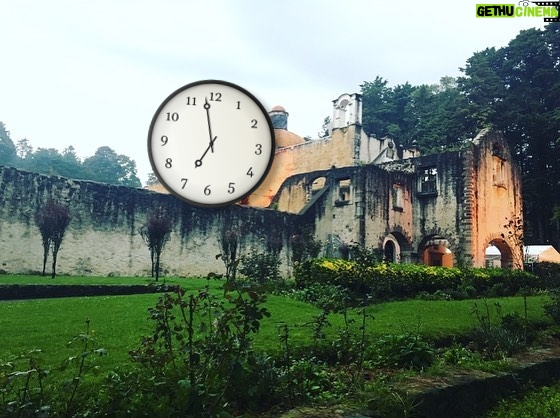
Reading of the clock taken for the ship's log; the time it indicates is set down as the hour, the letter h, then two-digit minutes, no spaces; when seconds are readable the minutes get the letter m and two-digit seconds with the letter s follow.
6h58
